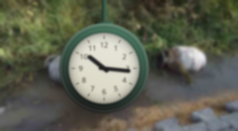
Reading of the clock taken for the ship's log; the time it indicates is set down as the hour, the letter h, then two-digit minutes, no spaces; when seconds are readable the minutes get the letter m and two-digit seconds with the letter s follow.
10h16
